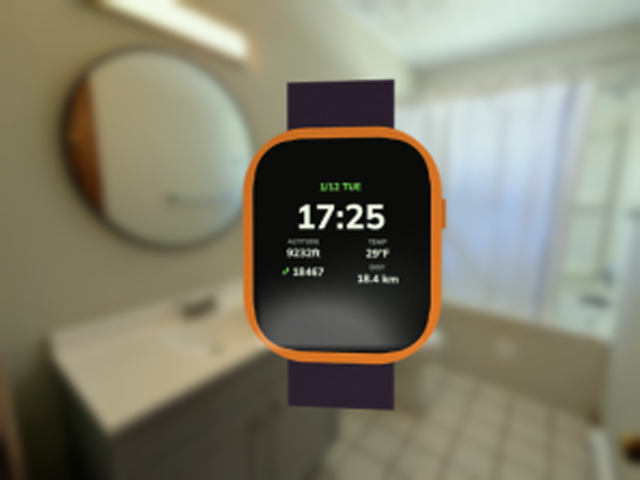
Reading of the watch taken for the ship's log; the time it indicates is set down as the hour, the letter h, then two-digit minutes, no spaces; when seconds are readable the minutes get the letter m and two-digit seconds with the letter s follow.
17h25
